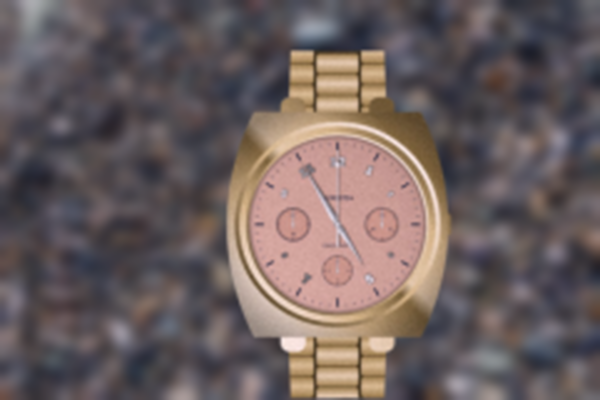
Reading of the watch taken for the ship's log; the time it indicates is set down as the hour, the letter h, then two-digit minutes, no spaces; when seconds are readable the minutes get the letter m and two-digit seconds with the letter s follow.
4h55
